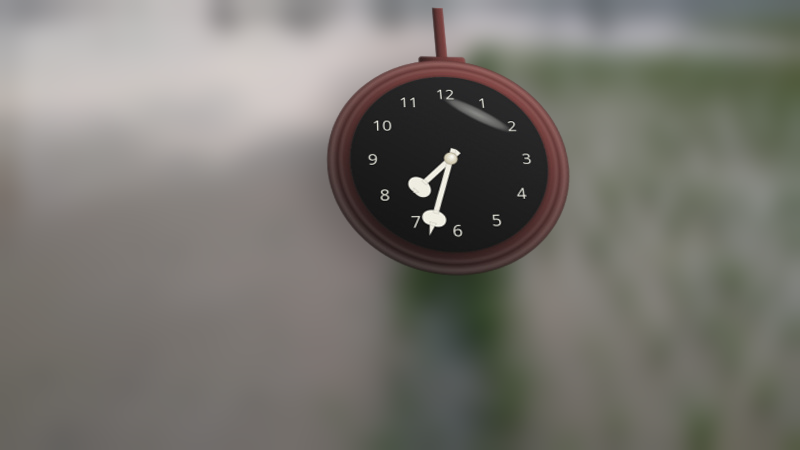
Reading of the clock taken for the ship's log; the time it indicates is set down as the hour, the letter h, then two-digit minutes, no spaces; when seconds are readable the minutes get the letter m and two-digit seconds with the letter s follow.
7h33
